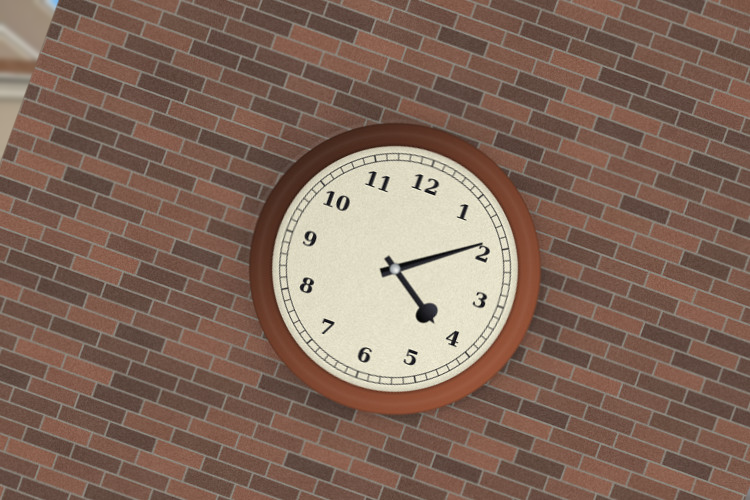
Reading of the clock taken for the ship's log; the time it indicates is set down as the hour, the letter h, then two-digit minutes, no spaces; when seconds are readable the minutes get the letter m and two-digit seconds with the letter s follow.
4h09
